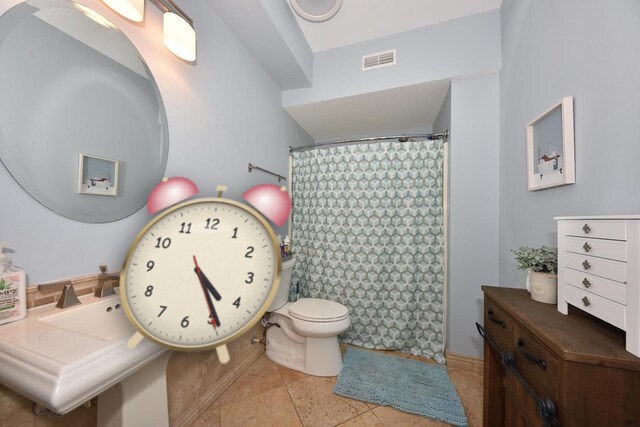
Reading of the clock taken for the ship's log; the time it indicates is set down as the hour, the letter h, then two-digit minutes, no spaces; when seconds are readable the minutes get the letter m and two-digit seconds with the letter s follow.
4h24m25s
